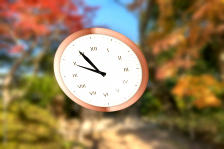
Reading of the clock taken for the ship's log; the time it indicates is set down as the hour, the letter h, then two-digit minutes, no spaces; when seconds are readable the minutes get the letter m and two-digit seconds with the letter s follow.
9h55
